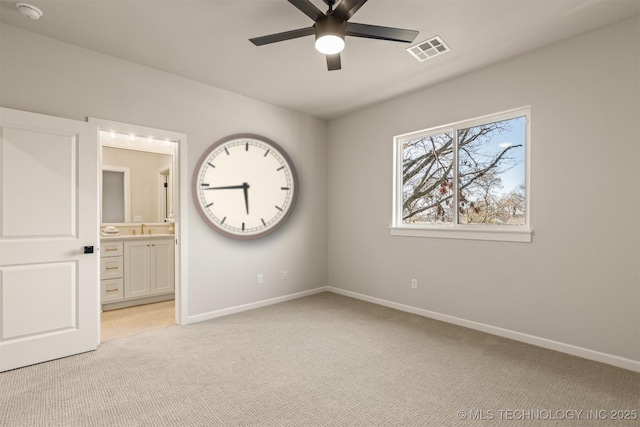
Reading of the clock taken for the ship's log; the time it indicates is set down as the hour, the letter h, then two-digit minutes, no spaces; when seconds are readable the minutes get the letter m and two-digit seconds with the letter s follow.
5h44
